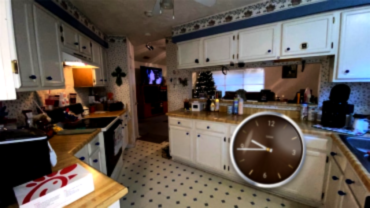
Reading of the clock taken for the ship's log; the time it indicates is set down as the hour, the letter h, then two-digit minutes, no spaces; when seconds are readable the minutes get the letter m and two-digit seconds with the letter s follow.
9h44
